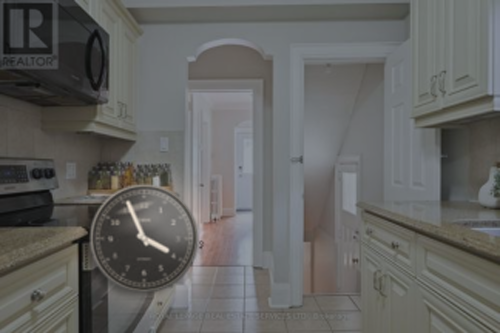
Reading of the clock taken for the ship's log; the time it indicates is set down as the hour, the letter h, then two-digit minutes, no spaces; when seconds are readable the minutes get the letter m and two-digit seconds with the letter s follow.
3h56
